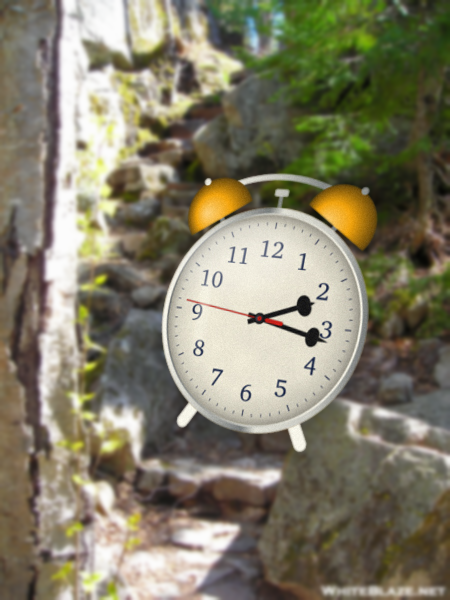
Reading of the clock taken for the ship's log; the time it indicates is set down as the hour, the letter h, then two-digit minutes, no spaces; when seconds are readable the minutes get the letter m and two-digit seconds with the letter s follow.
2h16m46s
